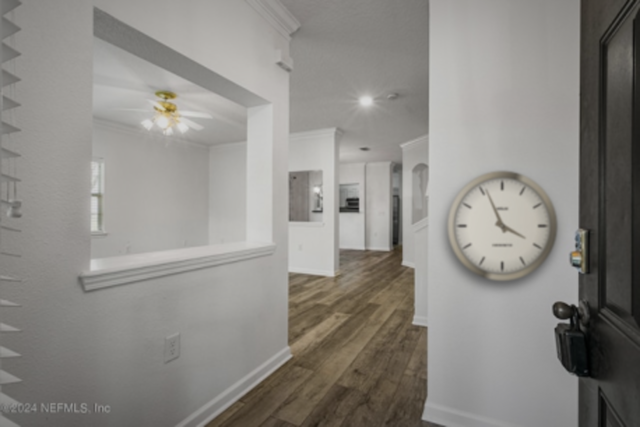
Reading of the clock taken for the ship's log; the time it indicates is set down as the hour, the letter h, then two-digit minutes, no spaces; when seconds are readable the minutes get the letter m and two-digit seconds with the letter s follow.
3h56
